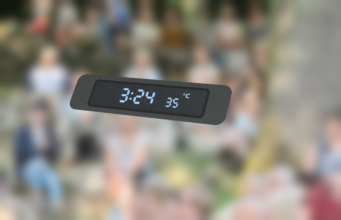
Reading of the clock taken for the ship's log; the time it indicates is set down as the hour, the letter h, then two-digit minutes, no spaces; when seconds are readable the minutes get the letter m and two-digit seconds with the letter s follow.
3h24
